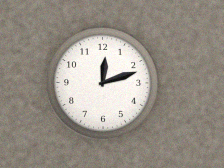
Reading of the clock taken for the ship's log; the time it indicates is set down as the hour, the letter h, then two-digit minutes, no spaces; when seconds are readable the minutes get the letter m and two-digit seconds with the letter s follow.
12h12
